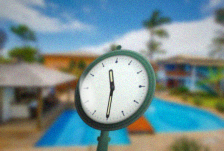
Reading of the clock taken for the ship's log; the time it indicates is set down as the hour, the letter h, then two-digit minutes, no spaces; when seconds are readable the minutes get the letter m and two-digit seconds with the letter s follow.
11h30
